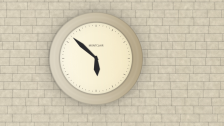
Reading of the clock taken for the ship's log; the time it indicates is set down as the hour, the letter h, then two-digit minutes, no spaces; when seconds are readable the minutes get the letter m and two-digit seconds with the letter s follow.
5h52
